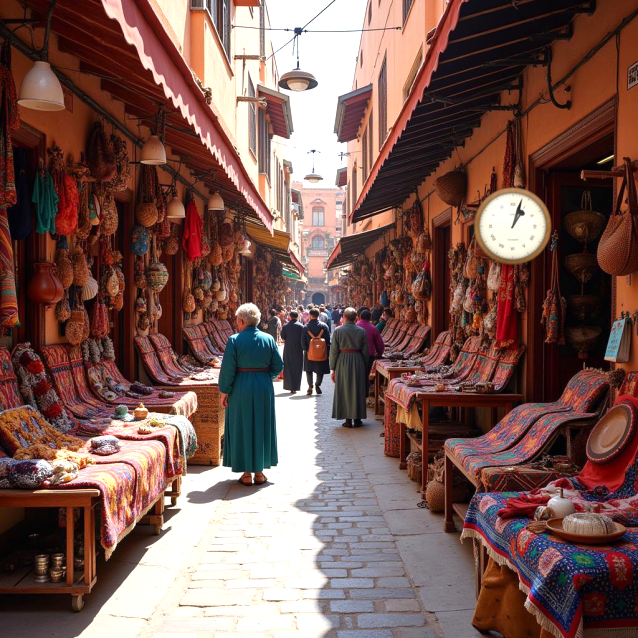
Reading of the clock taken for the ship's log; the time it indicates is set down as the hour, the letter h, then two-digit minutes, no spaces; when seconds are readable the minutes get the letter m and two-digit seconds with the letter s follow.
1h03
